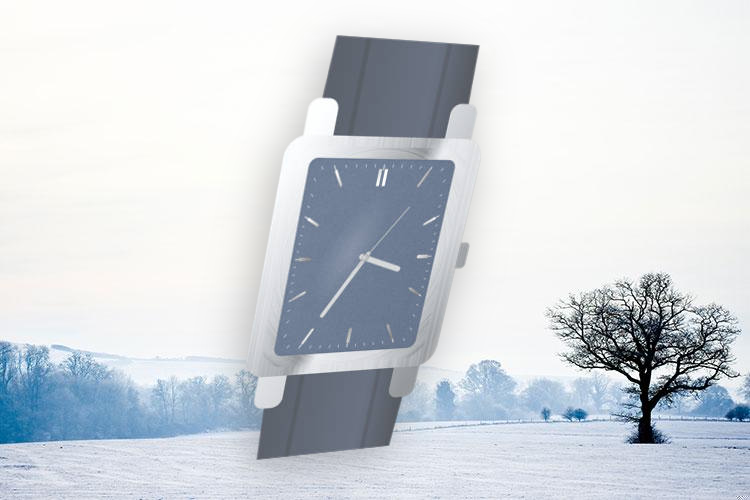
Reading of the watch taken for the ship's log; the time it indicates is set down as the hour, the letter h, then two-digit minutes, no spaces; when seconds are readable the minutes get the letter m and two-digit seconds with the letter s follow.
3h35m06s
